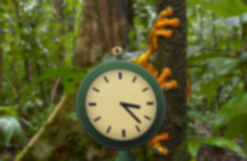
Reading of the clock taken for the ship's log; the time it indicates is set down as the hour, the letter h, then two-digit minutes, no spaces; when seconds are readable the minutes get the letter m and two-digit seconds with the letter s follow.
3h23
